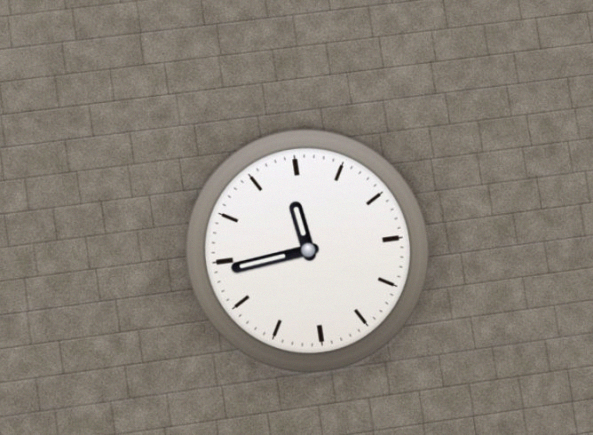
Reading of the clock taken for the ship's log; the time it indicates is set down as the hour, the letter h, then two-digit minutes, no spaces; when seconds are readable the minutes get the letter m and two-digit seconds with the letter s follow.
11h44
